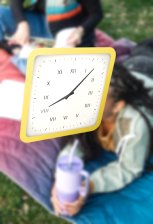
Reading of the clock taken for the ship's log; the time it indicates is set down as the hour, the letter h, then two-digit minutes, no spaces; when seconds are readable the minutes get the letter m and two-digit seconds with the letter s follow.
8h07
